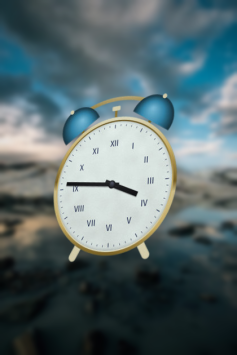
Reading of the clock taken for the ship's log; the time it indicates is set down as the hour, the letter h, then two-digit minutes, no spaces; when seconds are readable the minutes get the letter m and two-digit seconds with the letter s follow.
3h46
